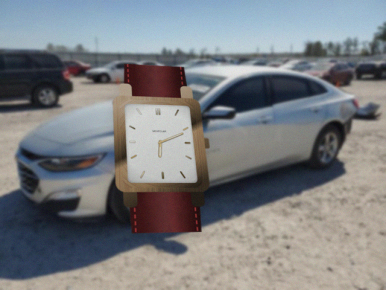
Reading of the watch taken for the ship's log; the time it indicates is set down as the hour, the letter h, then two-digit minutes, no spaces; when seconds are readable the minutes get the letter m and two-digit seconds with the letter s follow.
6h11
